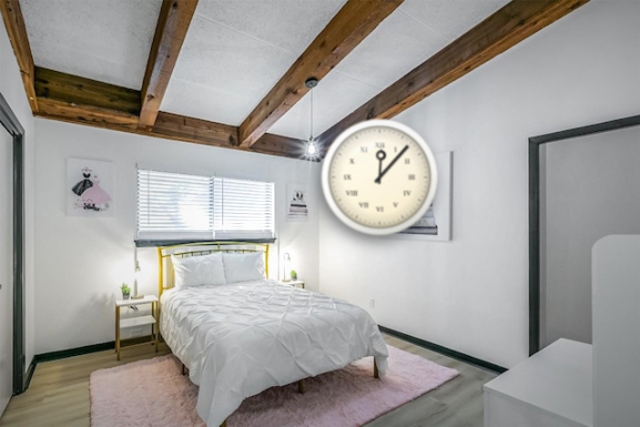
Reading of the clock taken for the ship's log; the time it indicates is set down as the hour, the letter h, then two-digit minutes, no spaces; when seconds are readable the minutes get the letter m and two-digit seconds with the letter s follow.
12h07
